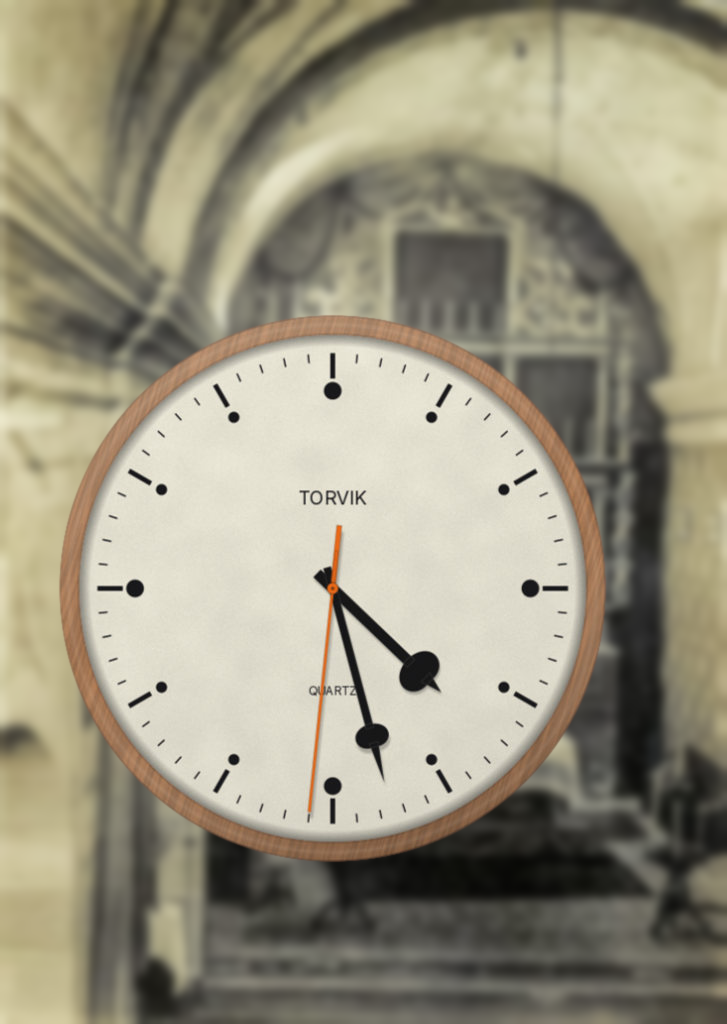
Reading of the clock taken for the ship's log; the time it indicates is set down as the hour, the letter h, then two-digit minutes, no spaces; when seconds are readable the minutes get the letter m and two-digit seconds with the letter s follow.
4h27m31s
